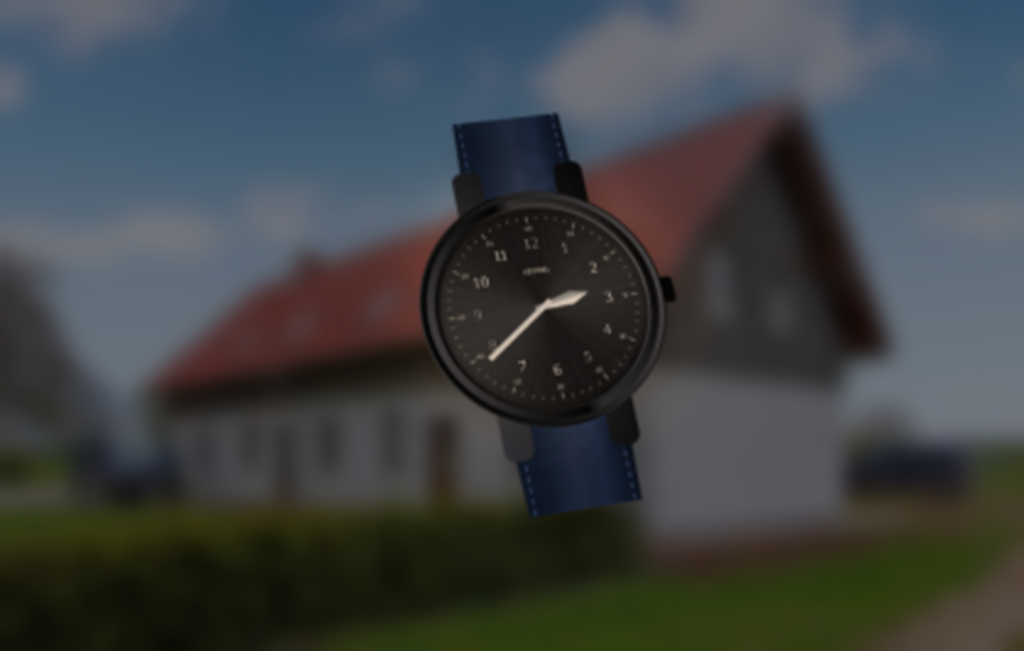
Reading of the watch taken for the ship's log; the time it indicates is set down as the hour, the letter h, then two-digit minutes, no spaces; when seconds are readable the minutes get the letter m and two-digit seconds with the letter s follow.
2h39
